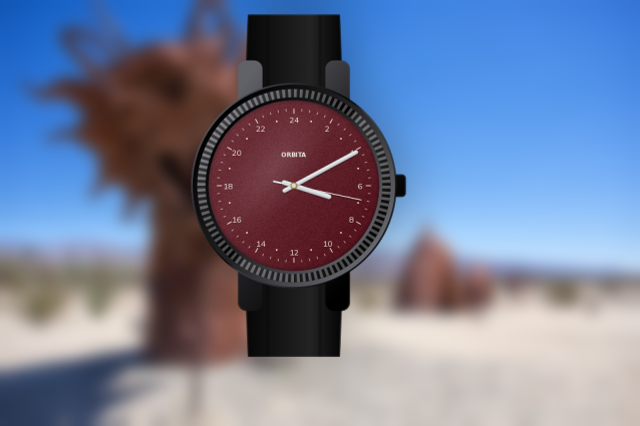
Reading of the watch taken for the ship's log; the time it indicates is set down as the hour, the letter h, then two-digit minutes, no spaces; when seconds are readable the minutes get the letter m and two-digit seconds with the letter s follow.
7h10m17s
